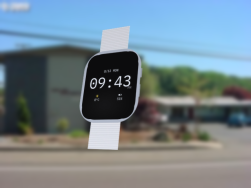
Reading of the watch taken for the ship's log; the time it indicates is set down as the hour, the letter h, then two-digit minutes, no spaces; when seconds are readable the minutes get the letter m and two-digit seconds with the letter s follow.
9h43
